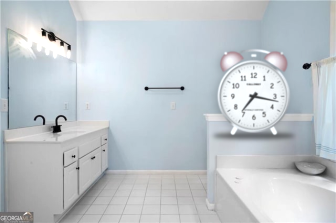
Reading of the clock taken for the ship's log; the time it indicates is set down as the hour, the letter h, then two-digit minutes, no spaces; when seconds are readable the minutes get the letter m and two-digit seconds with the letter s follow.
7h17
